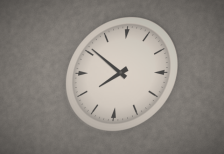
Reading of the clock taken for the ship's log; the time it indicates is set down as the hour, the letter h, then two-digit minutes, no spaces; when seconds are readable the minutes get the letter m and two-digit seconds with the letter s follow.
7h51
